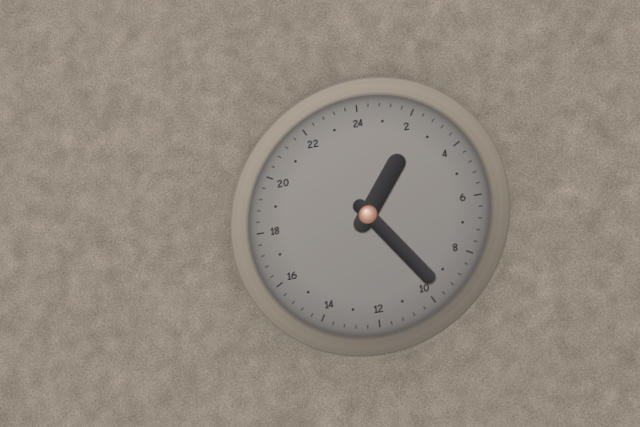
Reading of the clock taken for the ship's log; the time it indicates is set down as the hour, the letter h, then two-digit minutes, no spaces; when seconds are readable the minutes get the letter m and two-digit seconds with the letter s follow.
2h24
